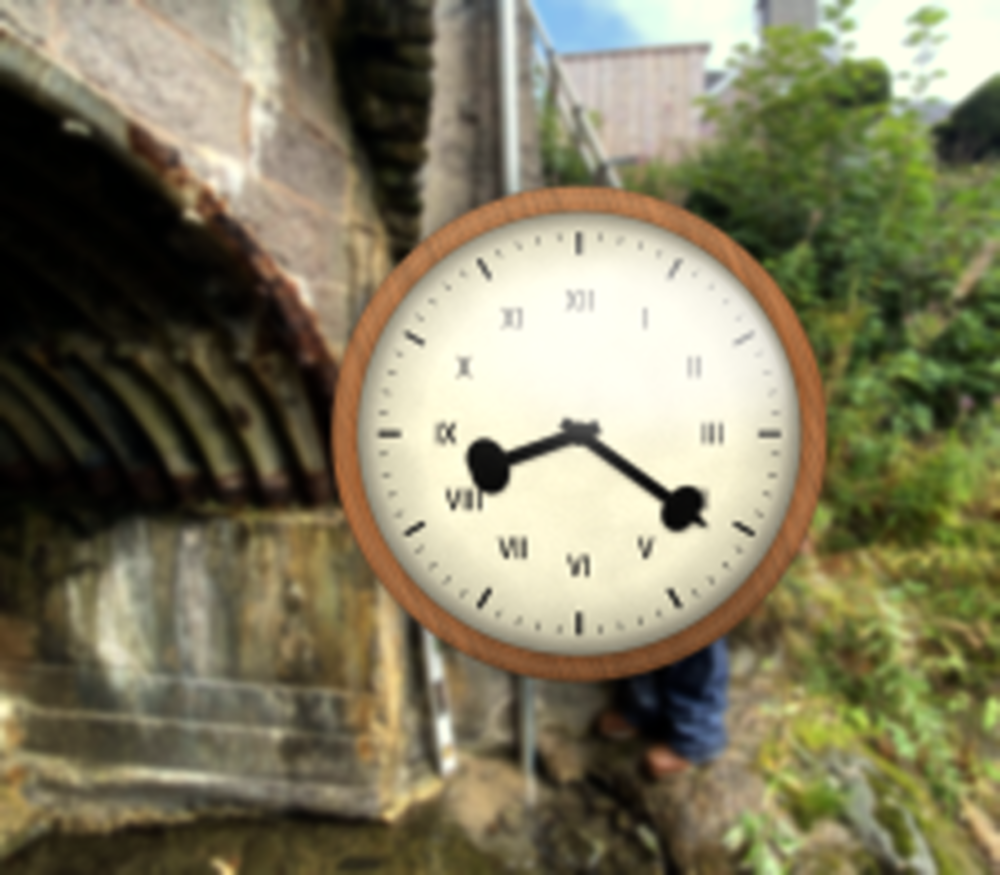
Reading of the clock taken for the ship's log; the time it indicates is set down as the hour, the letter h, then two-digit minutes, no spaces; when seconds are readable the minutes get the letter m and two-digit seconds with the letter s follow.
8h21
